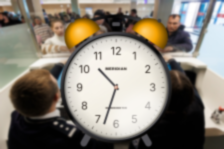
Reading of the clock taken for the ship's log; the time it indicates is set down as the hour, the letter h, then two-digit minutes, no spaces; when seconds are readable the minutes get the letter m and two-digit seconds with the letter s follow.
10h33
